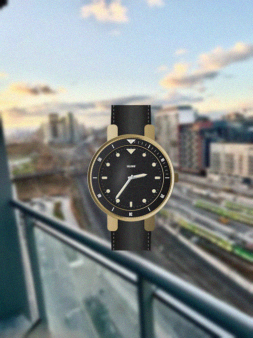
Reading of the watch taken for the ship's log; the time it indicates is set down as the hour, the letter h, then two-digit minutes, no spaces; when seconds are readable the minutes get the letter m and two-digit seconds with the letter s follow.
2h36
